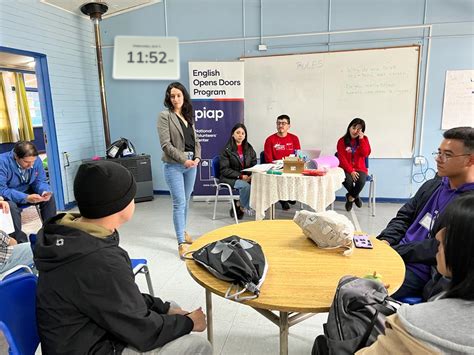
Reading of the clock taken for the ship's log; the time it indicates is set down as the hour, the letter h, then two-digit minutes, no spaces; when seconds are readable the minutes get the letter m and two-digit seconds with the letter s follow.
11h52
